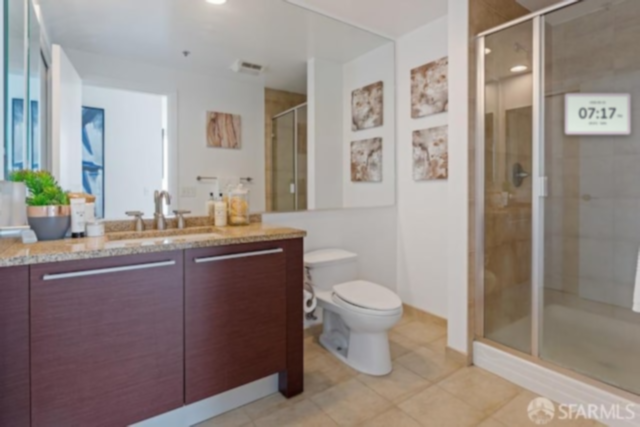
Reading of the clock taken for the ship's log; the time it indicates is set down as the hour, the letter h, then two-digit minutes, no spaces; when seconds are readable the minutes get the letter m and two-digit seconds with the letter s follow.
7h17
